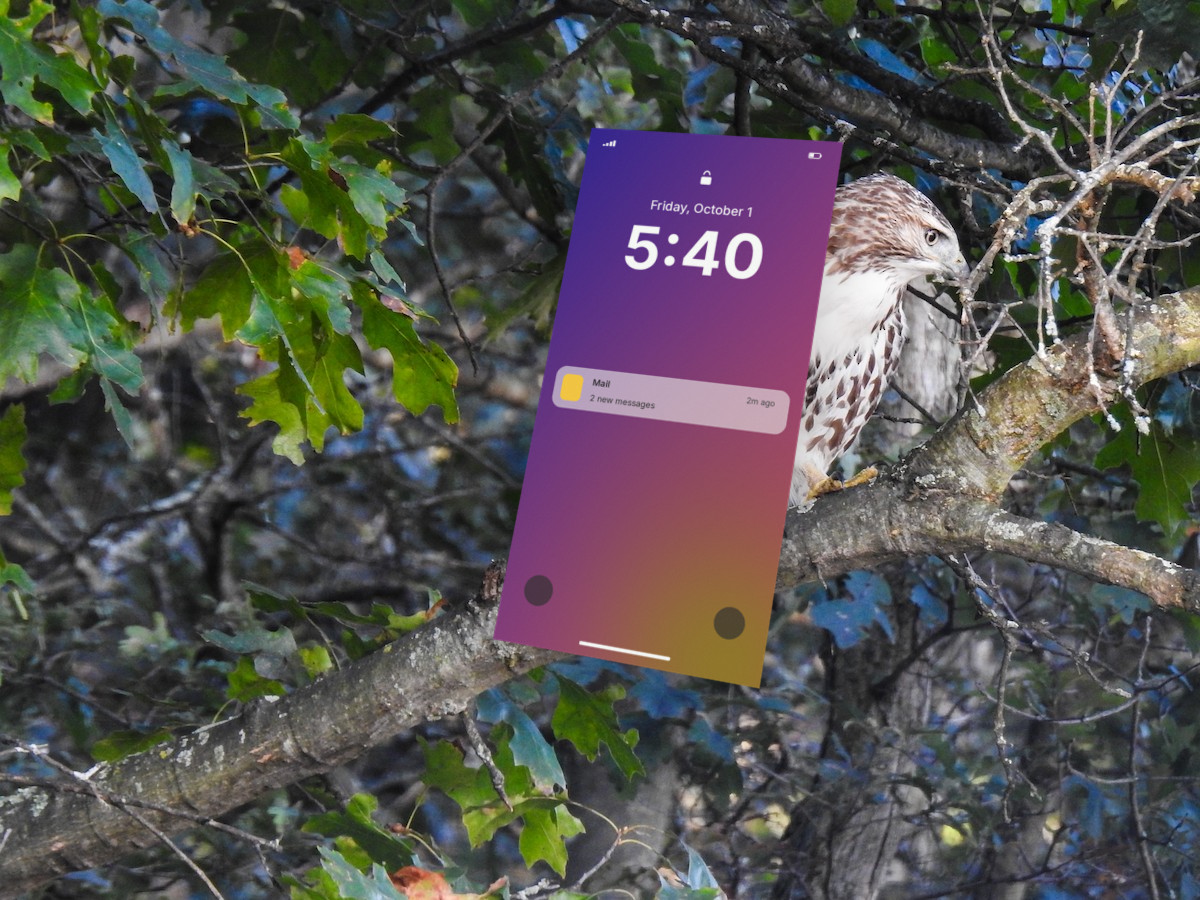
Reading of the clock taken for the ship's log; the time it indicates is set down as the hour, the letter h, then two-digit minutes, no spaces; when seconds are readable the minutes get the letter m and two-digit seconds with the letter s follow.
5h40
